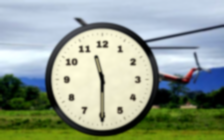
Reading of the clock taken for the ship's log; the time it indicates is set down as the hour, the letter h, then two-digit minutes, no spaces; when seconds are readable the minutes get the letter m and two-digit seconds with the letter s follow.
11h30
